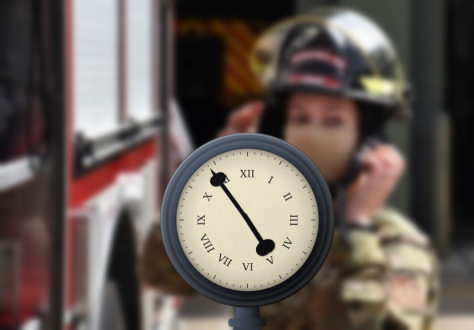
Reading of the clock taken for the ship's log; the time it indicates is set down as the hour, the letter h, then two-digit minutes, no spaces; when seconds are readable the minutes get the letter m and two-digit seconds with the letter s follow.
4h54
